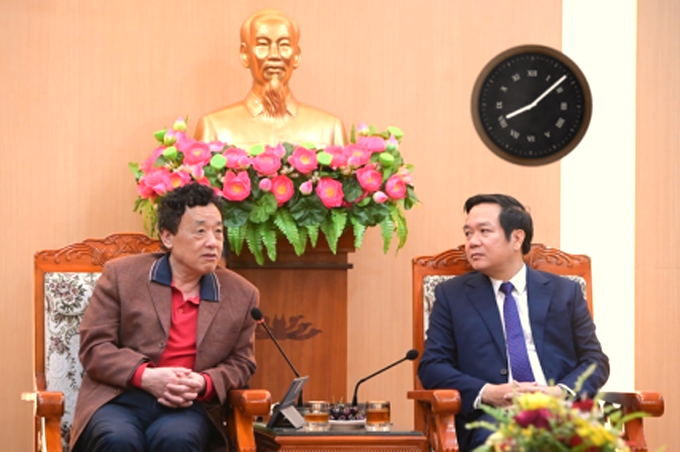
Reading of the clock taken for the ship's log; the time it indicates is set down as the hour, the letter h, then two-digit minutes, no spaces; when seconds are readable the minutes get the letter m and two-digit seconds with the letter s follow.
8h08
